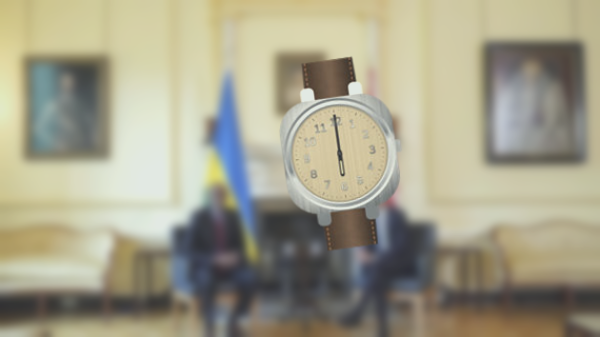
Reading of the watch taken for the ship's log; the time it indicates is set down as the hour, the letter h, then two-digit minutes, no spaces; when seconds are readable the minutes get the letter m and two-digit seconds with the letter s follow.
6h00
